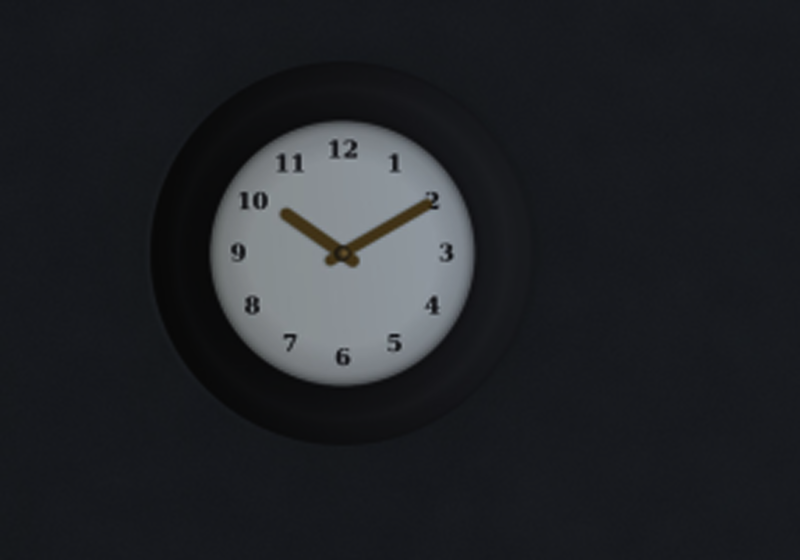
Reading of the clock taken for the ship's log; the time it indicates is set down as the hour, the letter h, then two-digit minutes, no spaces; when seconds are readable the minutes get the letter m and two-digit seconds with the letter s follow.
10h10
